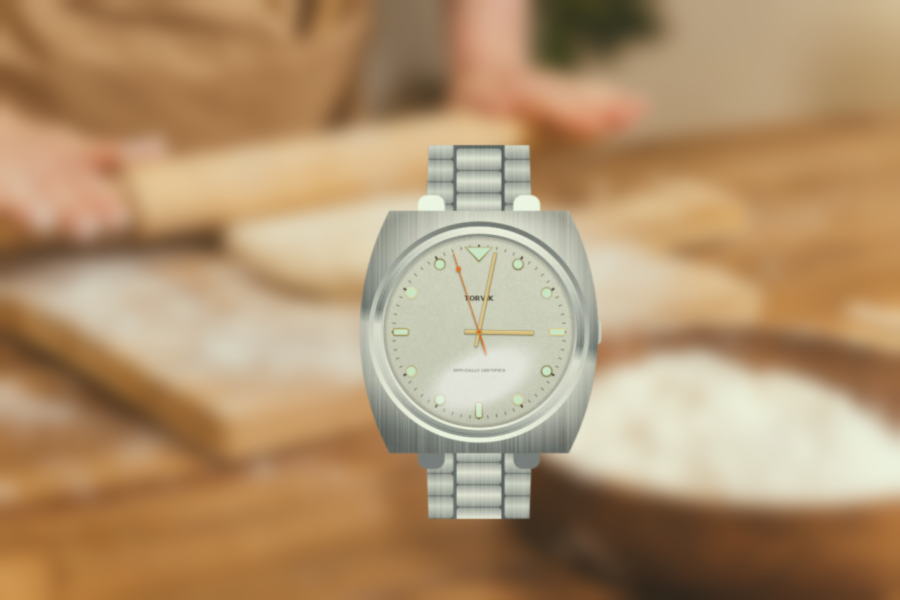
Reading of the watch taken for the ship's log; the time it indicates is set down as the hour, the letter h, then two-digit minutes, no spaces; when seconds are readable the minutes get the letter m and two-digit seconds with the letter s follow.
3h01m57s
